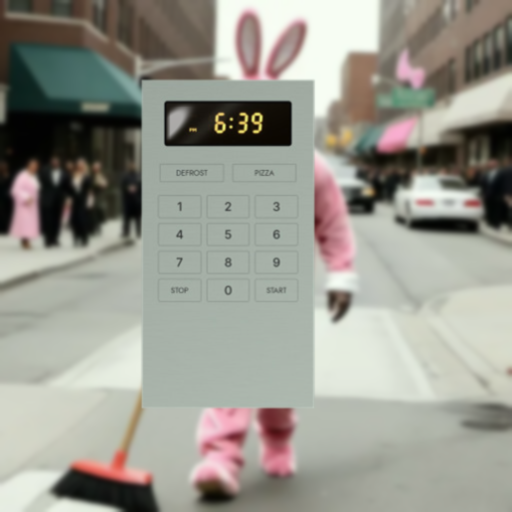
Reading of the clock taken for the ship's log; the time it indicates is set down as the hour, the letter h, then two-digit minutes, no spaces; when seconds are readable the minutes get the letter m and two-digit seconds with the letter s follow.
6h39
